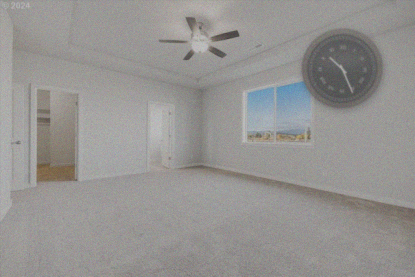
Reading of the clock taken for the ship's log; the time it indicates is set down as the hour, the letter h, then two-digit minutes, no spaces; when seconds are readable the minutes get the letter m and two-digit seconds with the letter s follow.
10h26
